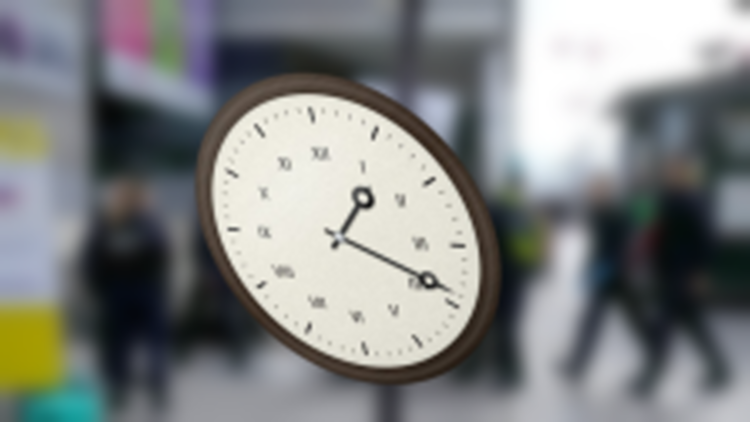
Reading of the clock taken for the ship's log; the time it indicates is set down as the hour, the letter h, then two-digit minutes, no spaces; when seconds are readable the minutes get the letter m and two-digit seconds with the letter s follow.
1h19
